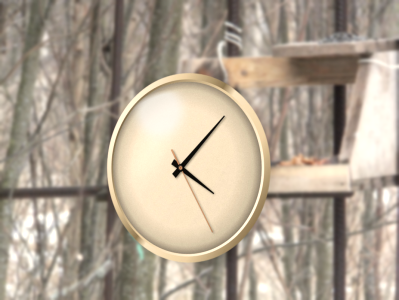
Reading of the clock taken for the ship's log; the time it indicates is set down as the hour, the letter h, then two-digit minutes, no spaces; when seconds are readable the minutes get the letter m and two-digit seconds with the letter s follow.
4h07m25s
